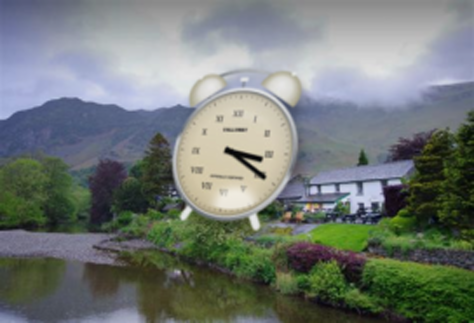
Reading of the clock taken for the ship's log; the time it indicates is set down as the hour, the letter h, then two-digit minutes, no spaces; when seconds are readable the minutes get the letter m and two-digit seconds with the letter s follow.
3h20
